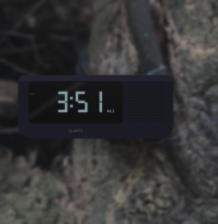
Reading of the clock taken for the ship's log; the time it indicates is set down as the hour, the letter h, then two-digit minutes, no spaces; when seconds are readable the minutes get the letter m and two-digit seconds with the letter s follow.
3h51
